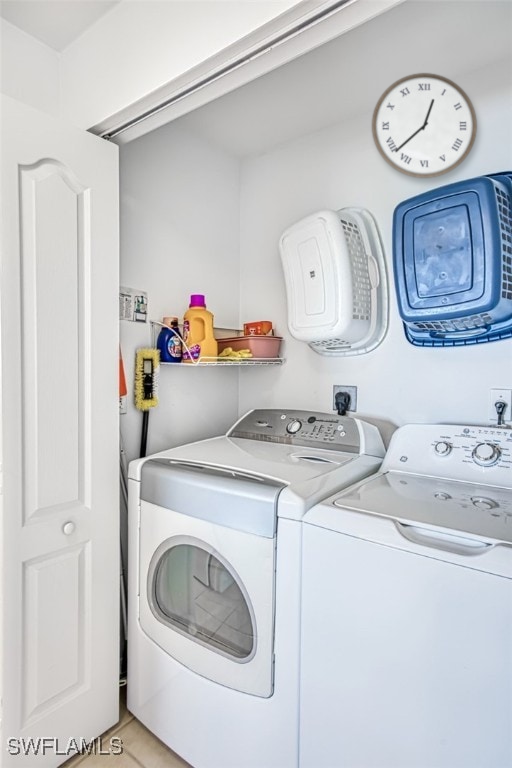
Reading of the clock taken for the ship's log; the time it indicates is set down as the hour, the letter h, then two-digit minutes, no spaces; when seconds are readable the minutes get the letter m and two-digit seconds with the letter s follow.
12h38
